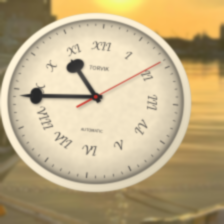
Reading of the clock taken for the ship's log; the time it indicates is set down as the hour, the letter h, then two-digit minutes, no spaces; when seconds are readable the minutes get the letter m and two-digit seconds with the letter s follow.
10h44m09s
